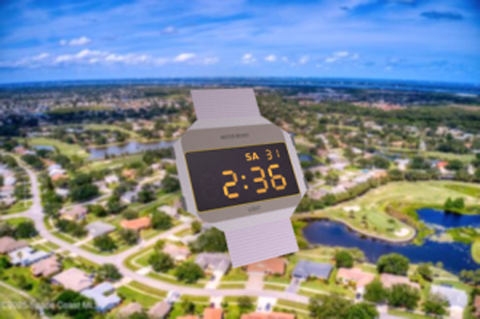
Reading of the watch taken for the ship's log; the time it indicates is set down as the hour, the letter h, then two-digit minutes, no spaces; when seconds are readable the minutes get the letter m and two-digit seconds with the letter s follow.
2h36
